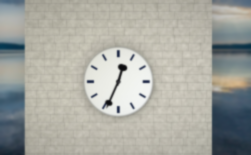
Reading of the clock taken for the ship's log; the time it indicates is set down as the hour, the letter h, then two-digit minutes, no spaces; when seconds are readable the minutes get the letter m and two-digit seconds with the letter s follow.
12h34
